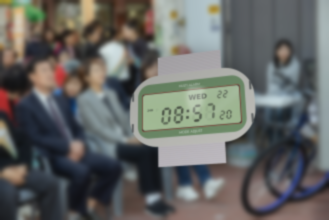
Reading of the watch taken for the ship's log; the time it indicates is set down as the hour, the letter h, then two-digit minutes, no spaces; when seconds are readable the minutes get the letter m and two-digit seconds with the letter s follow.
8h57
